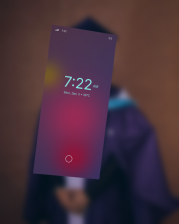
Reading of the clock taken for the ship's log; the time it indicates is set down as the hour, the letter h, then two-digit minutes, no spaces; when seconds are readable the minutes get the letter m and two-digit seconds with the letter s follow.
7h22
